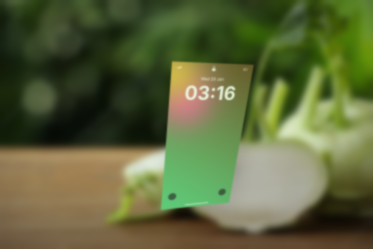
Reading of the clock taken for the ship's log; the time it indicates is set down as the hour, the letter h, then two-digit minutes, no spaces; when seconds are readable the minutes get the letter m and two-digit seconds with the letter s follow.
3h16
